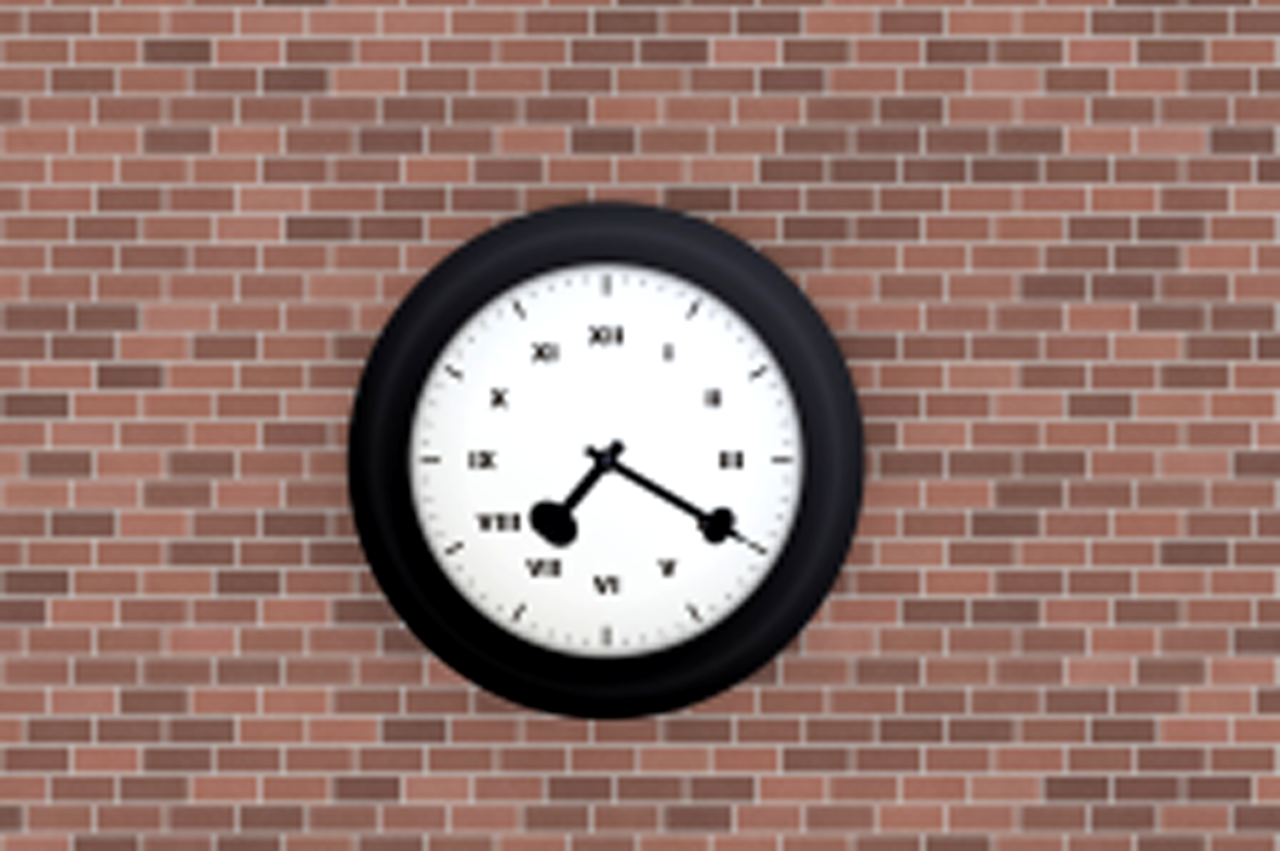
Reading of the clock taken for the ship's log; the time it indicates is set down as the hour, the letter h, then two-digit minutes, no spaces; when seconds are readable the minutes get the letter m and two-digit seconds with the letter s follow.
7h20
